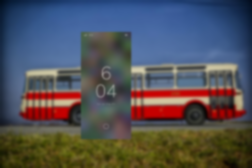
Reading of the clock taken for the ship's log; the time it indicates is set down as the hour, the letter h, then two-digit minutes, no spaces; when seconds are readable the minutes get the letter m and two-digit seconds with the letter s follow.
6h04
